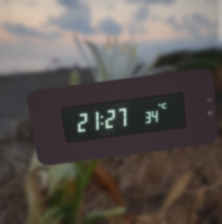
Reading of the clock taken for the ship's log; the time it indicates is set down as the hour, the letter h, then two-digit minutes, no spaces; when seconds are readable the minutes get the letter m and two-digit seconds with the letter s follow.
21h27
